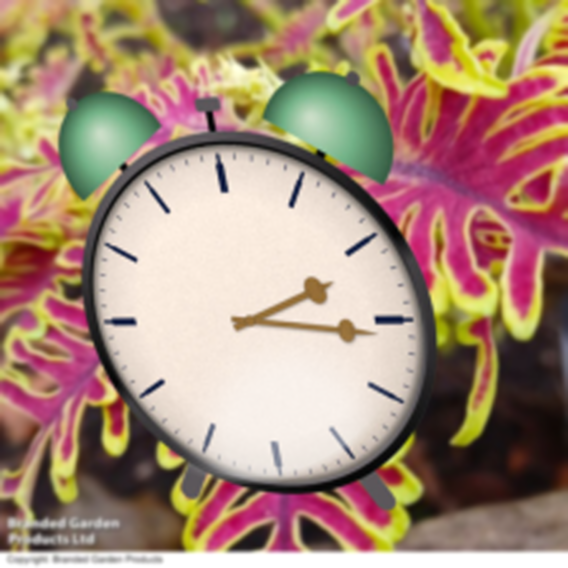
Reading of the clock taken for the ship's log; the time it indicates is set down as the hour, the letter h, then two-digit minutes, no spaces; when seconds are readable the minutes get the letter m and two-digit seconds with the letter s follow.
2h16
